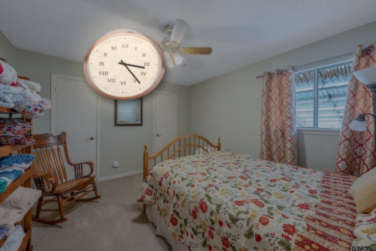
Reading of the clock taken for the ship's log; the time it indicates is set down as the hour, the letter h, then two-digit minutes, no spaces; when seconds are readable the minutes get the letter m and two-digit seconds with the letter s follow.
3h24
